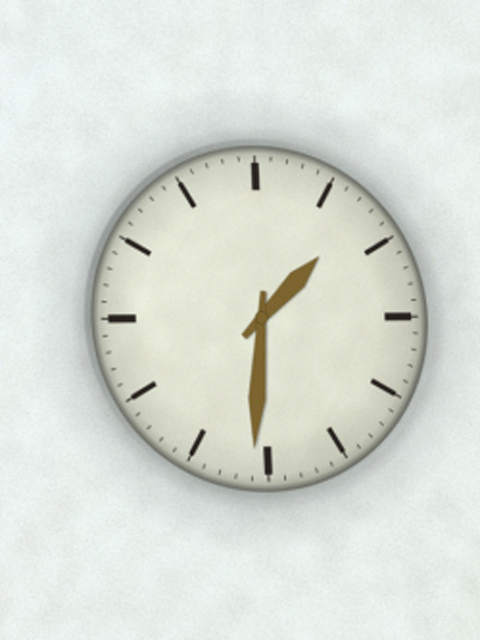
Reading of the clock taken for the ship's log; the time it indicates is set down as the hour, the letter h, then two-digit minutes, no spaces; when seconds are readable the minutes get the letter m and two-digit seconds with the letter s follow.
1h31
